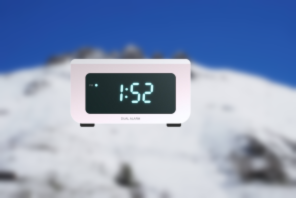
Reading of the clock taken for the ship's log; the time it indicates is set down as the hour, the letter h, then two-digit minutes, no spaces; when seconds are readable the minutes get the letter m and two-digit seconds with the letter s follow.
1h52
